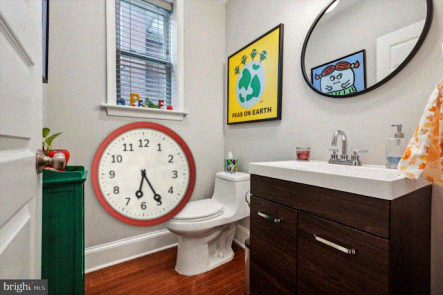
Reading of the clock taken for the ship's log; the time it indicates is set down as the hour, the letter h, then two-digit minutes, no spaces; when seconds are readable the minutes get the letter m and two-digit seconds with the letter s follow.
6h25
